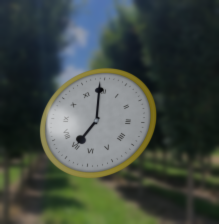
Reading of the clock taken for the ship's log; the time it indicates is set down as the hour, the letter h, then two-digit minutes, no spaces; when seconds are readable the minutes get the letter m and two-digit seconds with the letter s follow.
6h59
